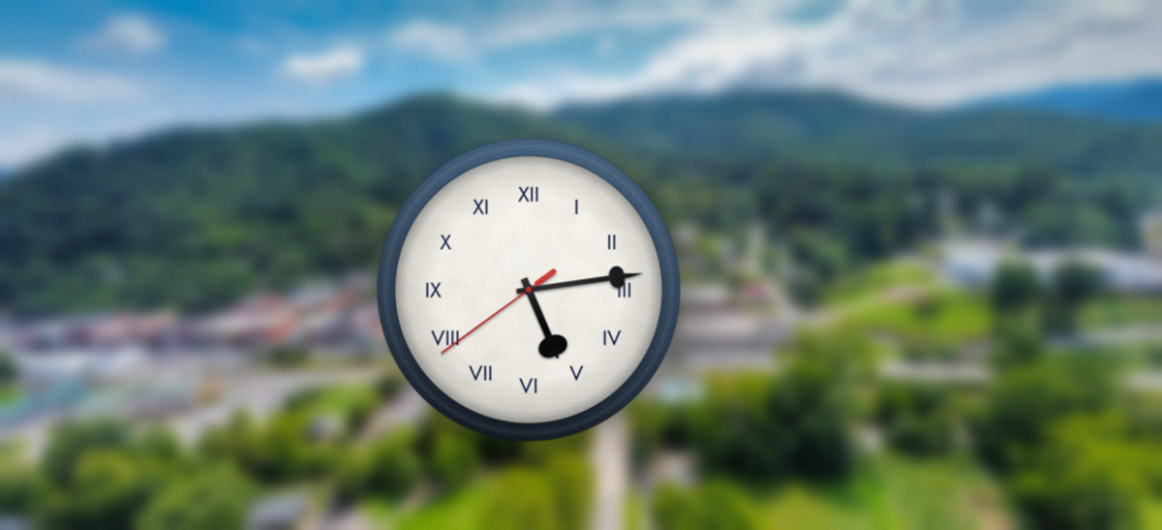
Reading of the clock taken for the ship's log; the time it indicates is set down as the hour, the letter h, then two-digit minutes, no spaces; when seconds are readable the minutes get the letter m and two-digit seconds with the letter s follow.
5h13m39s
